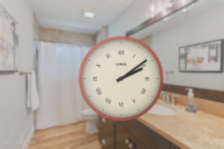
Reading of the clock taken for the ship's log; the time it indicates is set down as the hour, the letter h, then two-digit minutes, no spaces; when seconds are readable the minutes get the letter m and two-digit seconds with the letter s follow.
2h09
